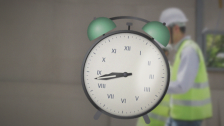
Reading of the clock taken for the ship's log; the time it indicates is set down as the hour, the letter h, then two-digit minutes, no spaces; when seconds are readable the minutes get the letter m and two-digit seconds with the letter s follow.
8h43
